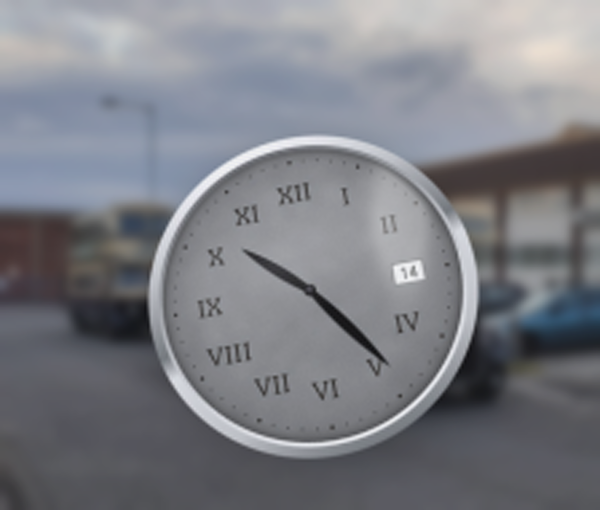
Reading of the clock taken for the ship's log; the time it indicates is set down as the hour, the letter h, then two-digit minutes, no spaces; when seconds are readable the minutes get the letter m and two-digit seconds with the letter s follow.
10h24
